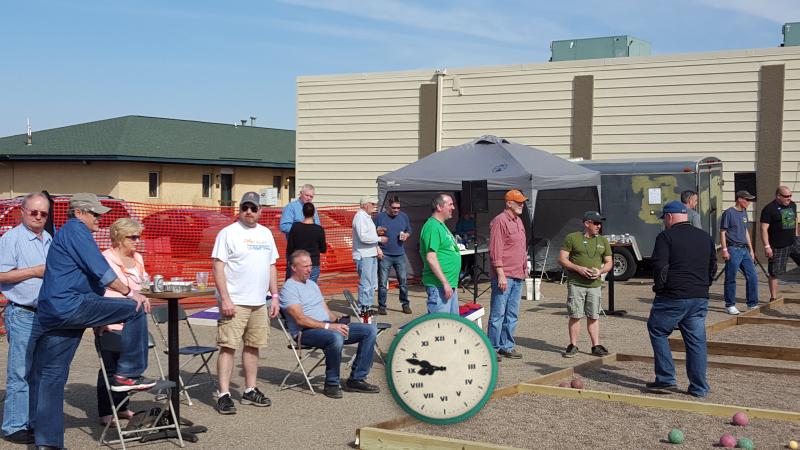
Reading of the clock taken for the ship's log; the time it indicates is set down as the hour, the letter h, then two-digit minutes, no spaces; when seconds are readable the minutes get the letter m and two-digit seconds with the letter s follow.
8h48
